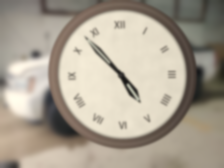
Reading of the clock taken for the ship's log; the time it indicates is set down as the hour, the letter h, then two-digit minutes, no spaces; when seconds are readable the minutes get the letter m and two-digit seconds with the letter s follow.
4h53
